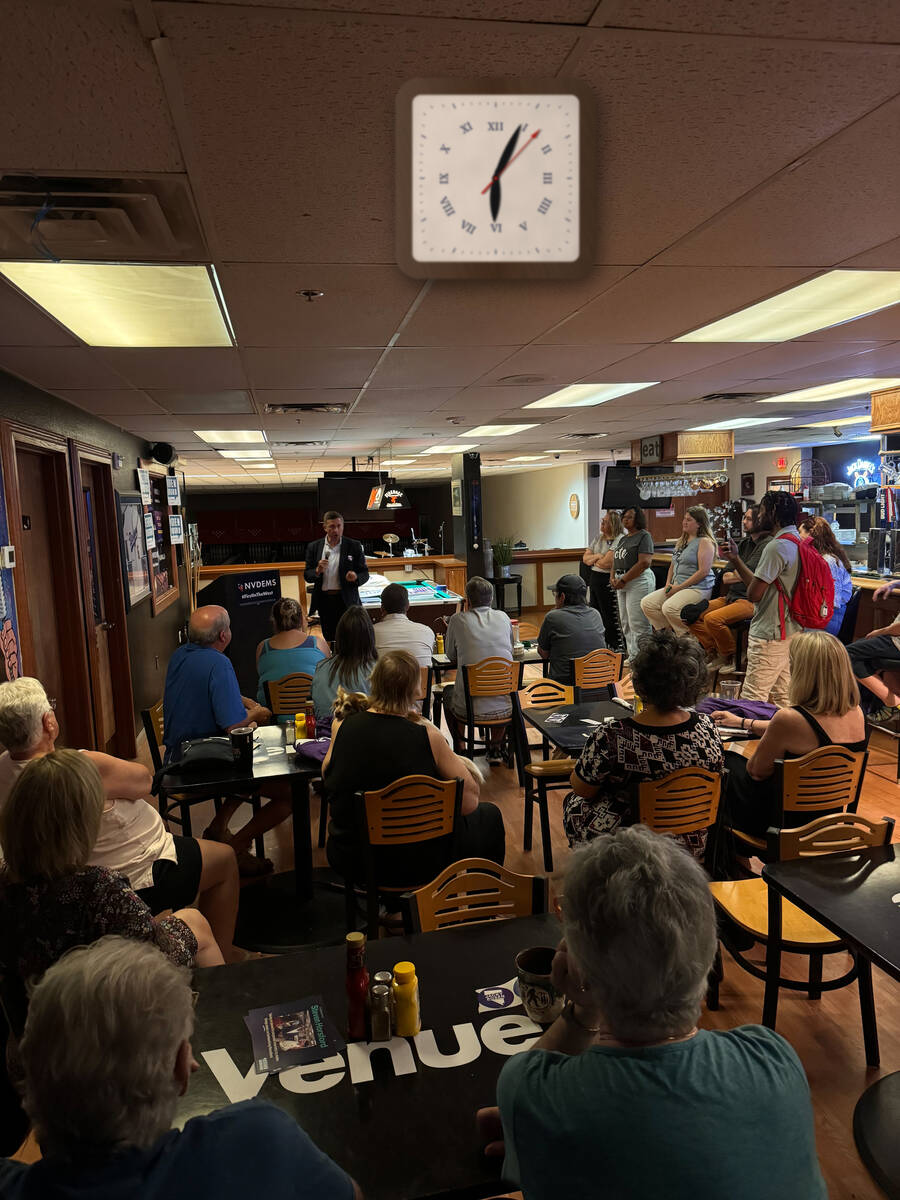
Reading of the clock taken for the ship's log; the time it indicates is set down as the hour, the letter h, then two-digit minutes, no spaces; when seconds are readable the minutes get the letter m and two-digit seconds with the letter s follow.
6h04m07s
